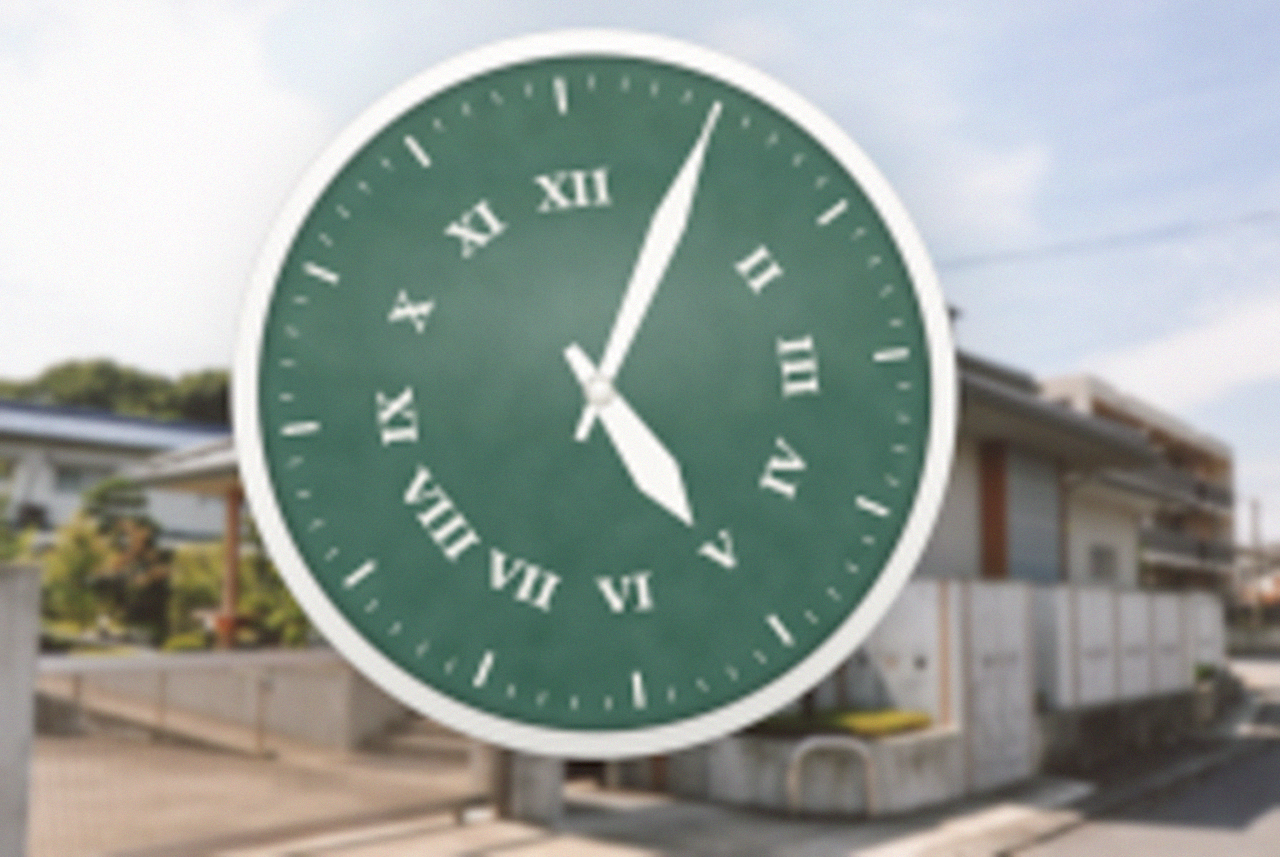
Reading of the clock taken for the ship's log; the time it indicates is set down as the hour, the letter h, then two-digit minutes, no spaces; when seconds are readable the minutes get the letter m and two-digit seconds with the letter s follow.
5h05
